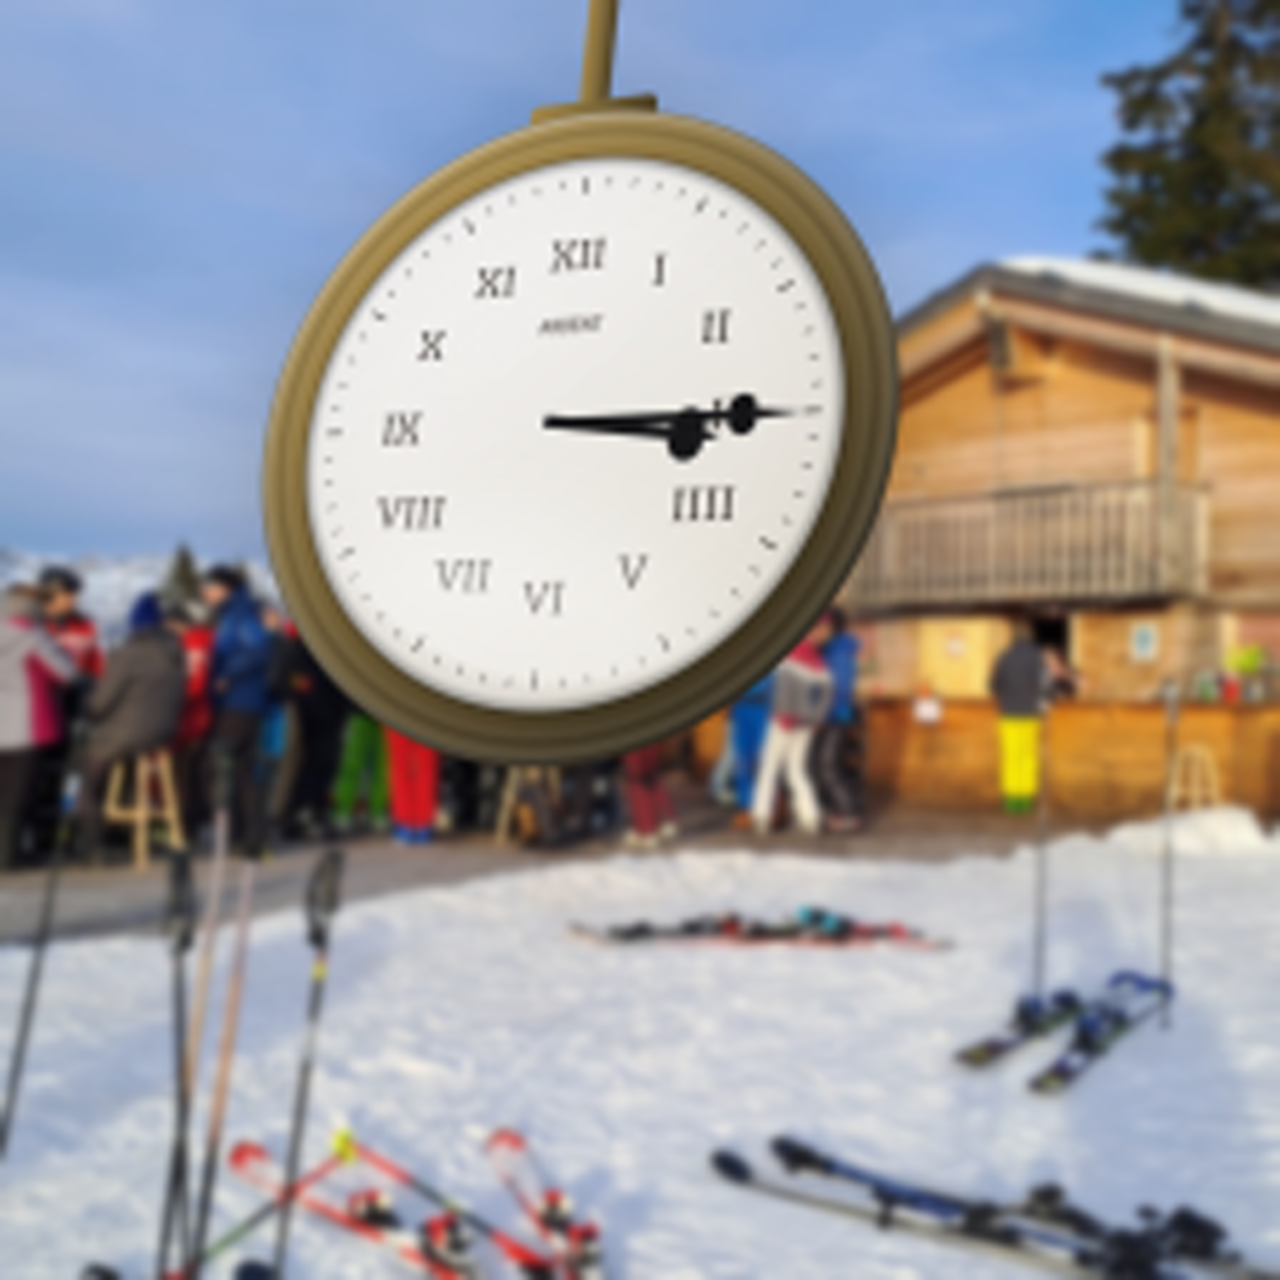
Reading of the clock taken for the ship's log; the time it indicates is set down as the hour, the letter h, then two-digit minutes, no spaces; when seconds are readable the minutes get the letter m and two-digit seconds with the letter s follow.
3h15
